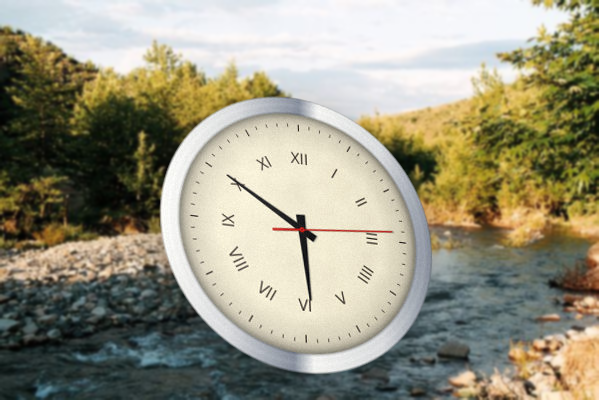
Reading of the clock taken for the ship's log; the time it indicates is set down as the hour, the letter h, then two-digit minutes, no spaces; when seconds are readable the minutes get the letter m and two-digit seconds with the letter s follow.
5h50m14s
